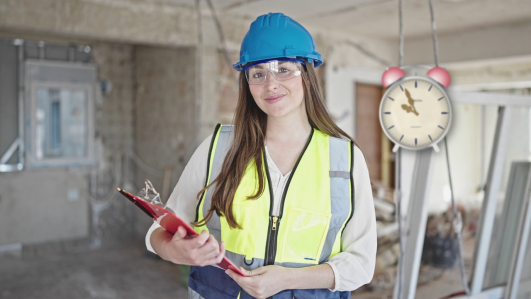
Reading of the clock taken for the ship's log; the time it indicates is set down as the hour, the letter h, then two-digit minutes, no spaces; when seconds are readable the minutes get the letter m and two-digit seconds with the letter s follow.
9h56
